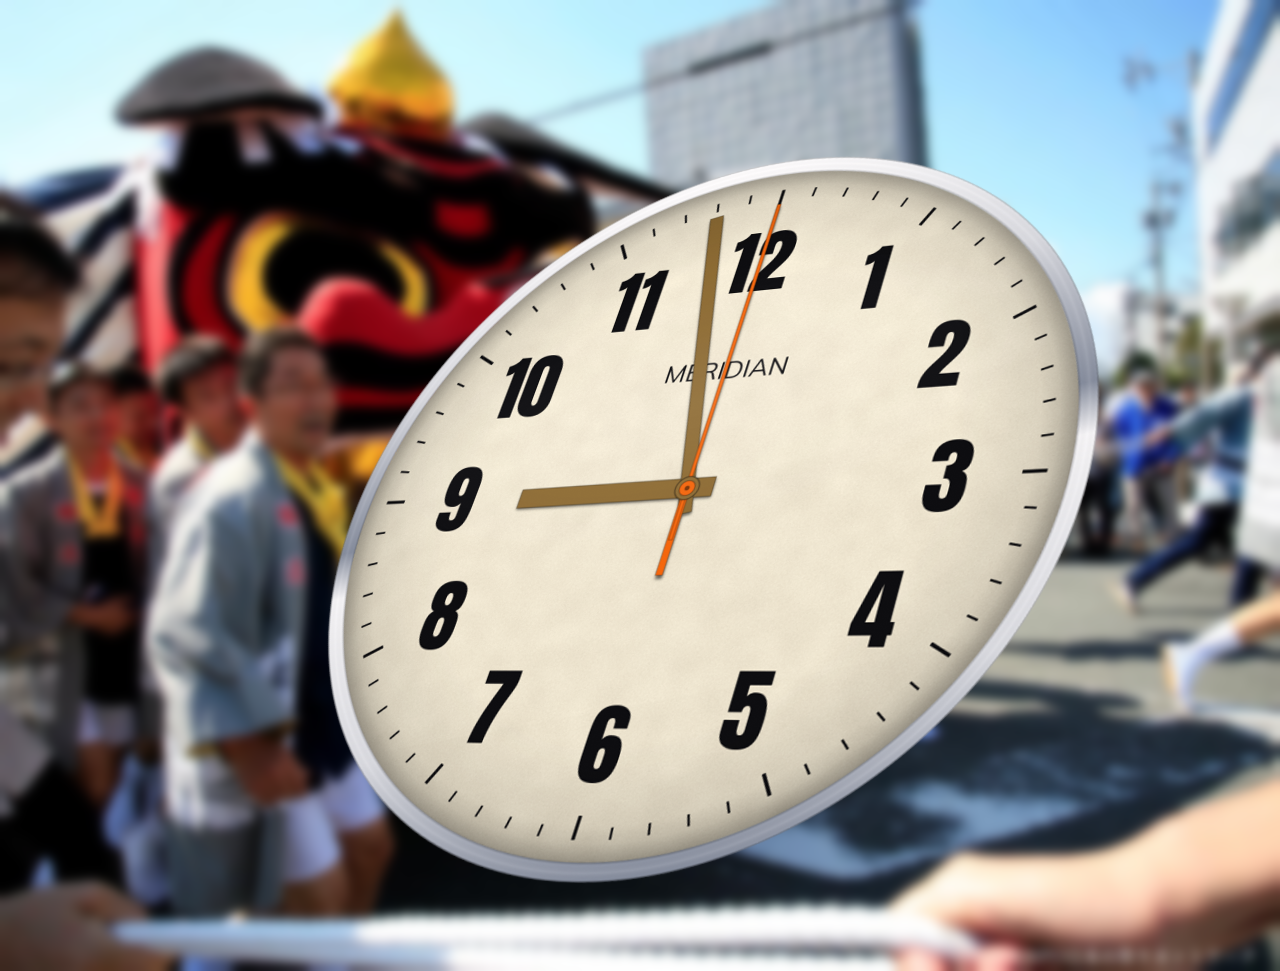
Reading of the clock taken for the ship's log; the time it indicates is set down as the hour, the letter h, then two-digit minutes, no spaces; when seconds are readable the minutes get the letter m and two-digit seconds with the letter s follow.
8h58m00s
